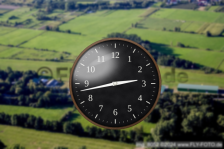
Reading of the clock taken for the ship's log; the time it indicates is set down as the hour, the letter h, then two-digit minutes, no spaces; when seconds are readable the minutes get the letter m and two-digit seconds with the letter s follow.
2h43
